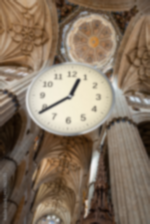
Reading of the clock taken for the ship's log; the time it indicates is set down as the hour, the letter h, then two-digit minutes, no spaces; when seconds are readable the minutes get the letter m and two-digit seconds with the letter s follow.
12h39
